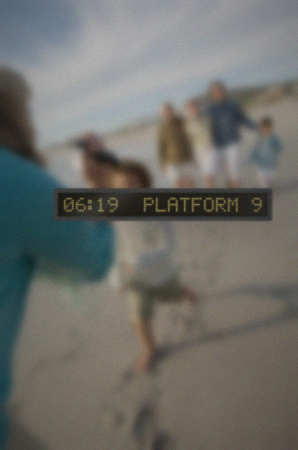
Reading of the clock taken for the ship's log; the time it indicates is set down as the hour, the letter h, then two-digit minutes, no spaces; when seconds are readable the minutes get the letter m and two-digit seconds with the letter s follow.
6h19
